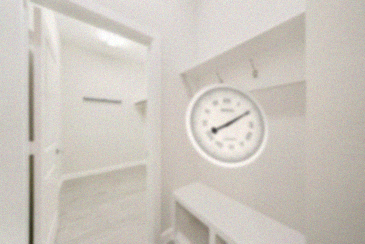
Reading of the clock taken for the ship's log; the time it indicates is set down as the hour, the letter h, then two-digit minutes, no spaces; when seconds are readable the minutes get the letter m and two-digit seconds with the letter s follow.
8h10
